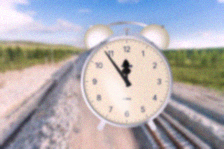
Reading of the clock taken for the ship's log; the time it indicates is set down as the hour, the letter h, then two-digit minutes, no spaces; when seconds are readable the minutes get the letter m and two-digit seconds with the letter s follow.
11h54
